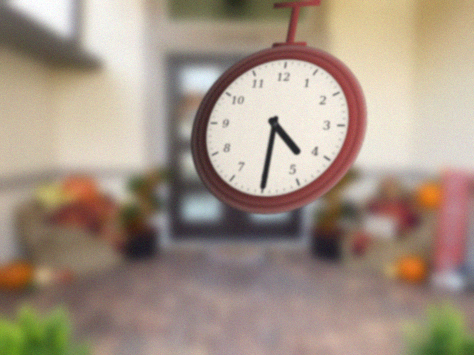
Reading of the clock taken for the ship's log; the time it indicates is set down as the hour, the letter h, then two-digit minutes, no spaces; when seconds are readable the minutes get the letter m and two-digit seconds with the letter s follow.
4h30
